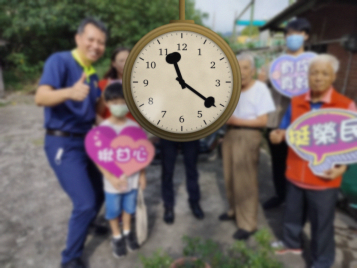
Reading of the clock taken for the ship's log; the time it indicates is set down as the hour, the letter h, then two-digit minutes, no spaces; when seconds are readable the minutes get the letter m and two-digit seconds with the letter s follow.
11h21
